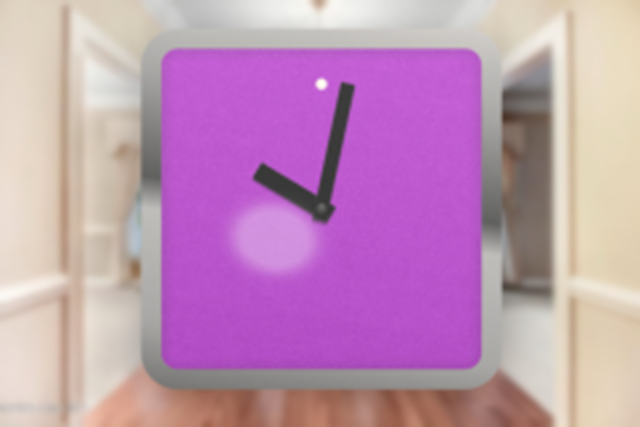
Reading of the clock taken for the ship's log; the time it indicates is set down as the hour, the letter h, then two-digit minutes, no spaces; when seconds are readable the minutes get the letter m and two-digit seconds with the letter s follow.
10h02
